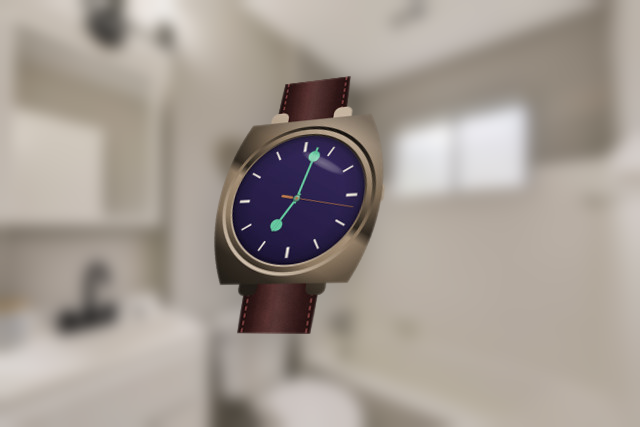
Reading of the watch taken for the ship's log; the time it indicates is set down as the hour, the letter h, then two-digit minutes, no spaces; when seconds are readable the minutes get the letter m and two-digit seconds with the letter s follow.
7h02m17s
